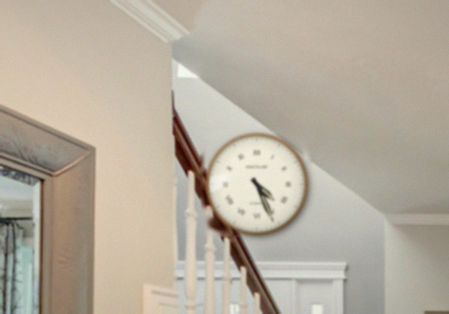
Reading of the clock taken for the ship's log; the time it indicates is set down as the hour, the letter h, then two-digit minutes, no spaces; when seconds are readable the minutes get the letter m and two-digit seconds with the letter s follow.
4h26
